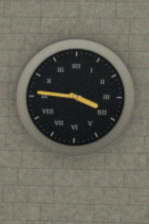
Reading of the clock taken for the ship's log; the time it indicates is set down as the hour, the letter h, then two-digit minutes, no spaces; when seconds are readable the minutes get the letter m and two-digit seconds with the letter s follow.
3h46
